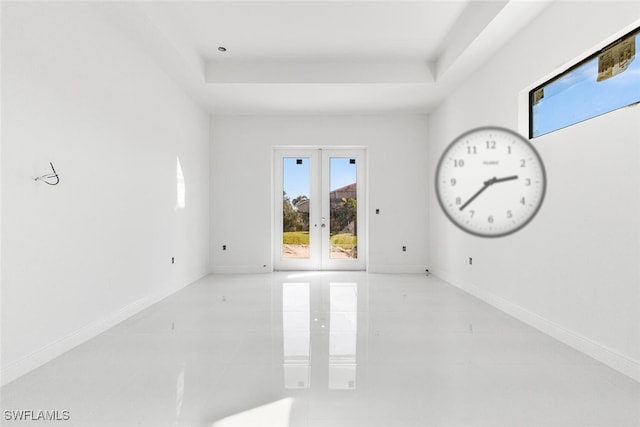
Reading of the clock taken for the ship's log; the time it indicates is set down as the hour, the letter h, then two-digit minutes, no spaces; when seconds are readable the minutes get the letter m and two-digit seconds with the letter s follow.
2h38
